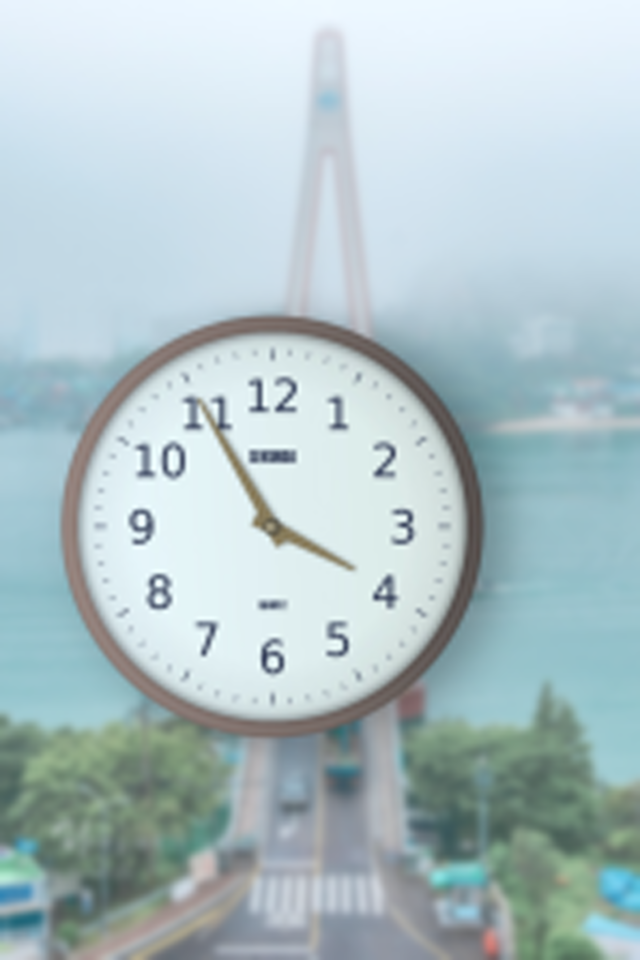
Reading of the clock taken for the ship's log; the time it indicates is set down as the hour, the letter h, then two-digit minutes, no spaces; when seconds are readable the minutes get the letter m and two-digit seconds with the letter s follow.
3h55
